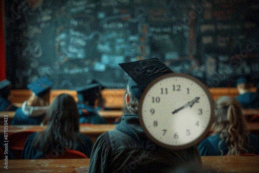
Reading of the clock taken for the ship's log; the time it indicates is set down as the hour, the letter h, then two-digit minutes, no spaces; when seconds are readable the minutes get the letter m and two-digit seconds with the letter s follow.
2h10
